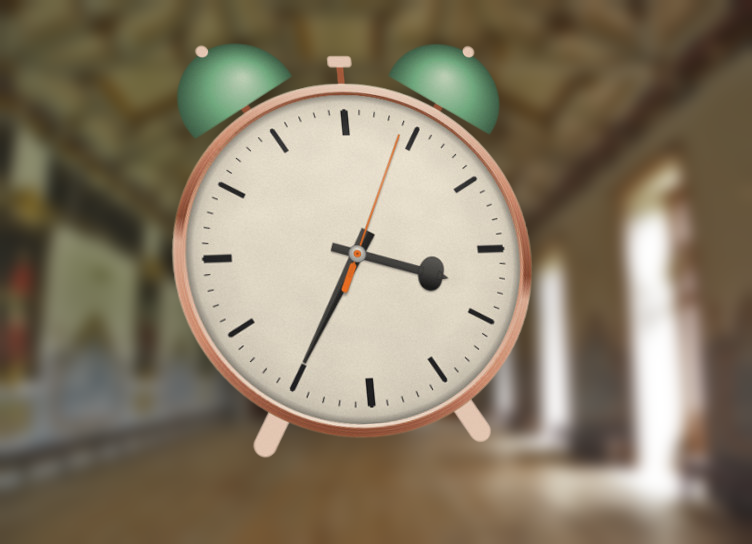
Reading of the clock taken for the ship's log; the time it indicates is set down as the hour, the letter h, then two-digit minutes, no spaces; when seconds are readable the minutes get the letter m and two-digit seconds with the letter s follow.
3h35m04s
